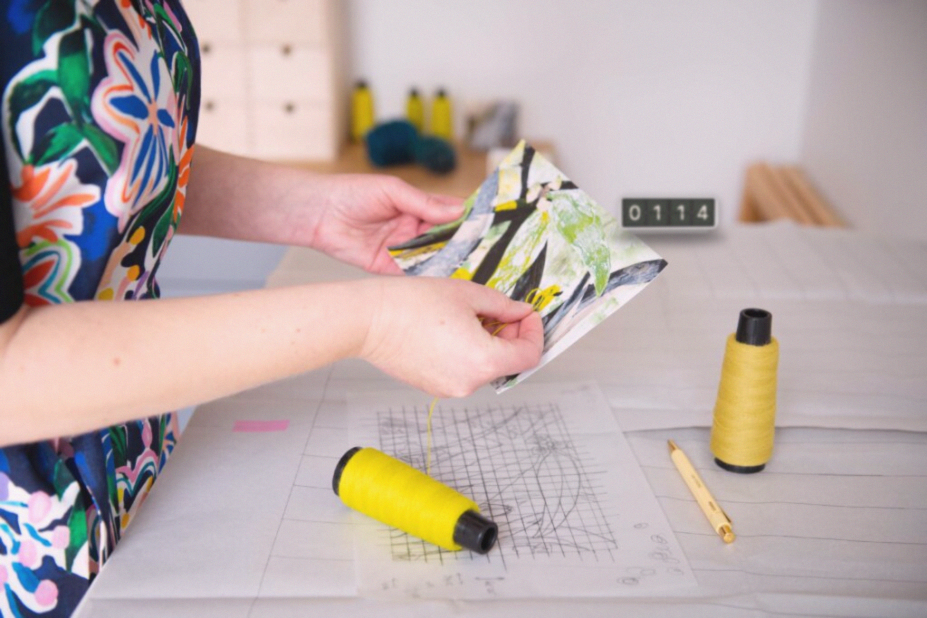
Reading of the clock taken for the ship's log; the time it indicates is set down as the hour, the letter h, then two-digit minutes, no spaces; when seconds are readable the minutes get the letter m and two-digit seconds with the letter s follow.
1h14
